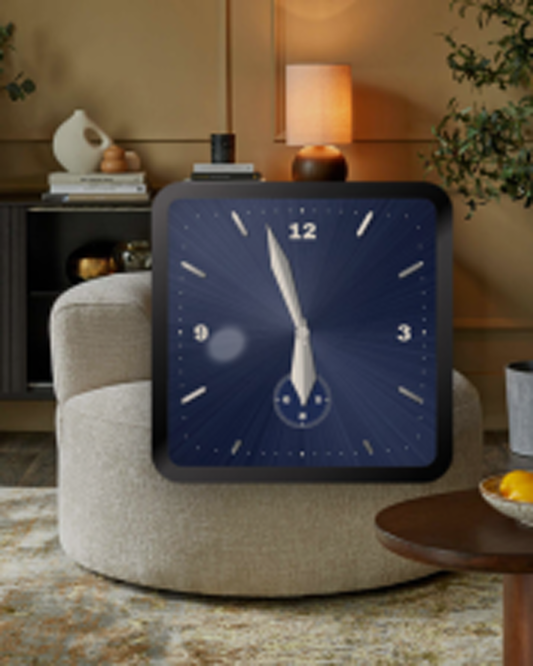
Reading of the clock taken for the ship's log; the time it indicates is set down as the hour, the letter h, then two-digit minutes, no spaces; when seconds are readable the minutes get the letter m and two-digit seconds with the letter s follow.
5h57
